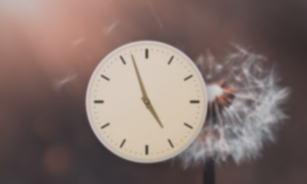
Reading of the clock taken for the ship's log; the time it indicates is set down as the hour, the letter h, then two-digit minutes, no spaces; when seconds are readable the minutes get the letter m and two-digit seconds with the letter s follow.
4h57
